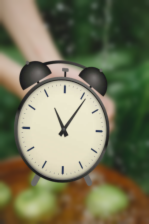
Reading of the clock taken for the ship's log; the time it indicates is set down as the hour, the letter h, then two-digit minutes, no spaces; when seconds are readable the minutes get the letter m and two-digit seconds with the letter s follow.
11h06
